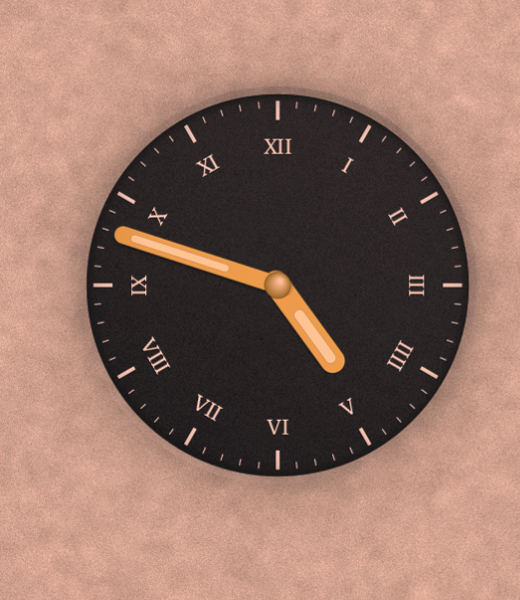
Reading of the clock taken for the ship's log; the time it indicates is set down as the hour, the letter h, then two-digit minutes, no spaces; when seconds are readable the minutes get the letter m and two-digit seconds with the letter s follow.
4h48
